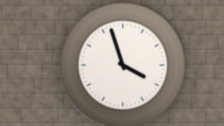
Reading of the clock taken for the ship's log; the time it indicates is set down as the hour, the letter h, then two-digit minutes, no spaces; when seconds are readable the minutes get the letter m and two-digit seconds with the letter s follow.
3h57
